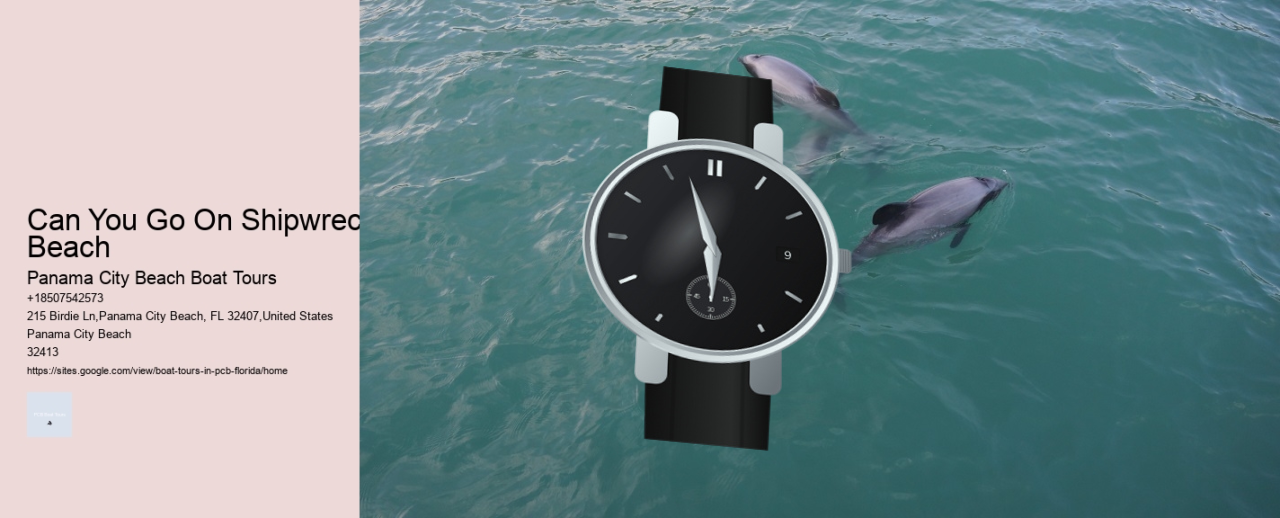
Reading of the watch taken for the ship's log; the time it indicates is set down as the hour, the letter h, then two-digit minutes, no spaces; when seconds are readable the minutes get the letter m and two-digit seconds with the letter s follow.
5h57
